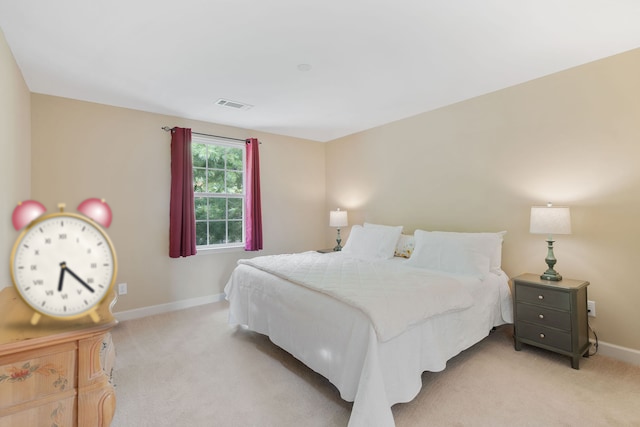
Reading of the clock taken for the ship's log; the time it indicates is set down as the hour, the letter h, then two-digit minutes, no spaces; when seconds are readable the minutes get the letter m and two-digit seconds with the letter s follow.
6h22
